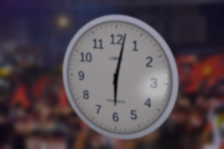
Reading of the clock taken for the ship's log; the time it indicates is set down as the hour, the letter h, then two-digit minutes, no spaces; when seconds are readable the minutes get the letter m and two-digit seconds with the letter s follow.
6h02
